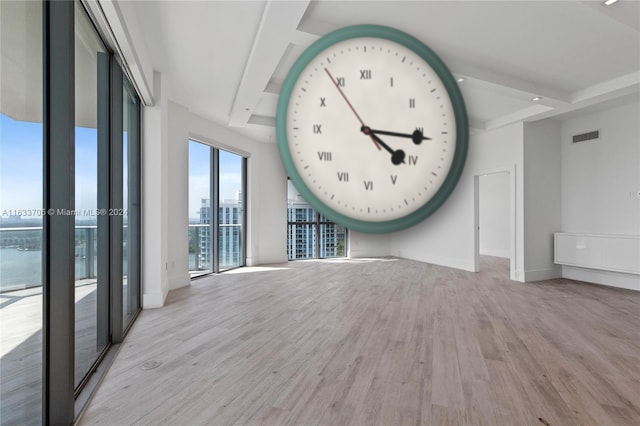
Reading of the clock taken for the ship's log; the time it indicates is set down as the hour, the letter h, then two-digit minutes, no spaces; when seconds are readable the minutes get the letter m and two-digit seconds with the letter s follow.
4h15m54s
